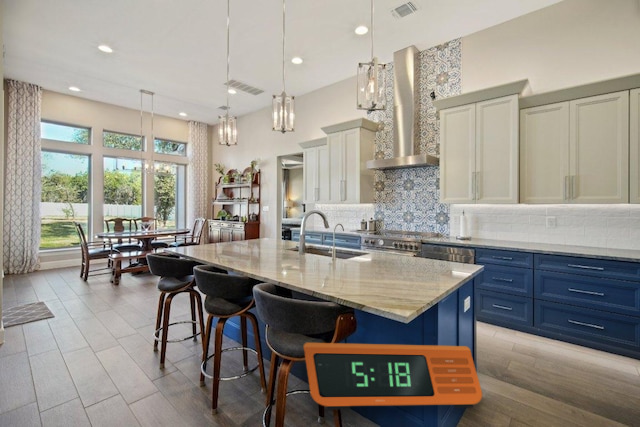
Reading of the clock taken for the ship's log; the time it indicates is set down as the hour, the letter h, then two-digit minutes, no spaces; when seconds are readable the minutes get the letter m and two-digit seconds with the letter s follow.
5h18
